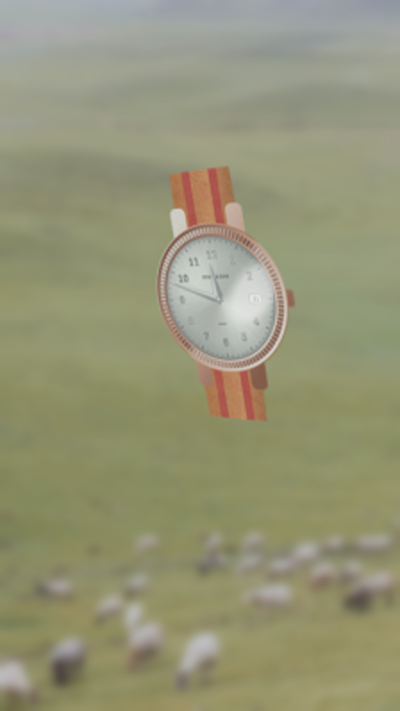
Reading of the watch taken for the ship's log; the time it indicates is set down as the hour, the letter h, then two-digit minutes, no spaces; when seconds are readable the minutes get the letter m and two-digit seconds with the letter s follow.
11h48
